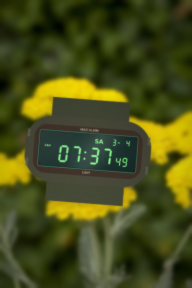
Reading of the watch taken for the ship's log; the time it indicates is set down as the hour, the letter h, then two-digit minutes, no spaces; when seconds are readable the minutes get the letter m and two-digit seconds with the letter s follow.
7h37m49s
